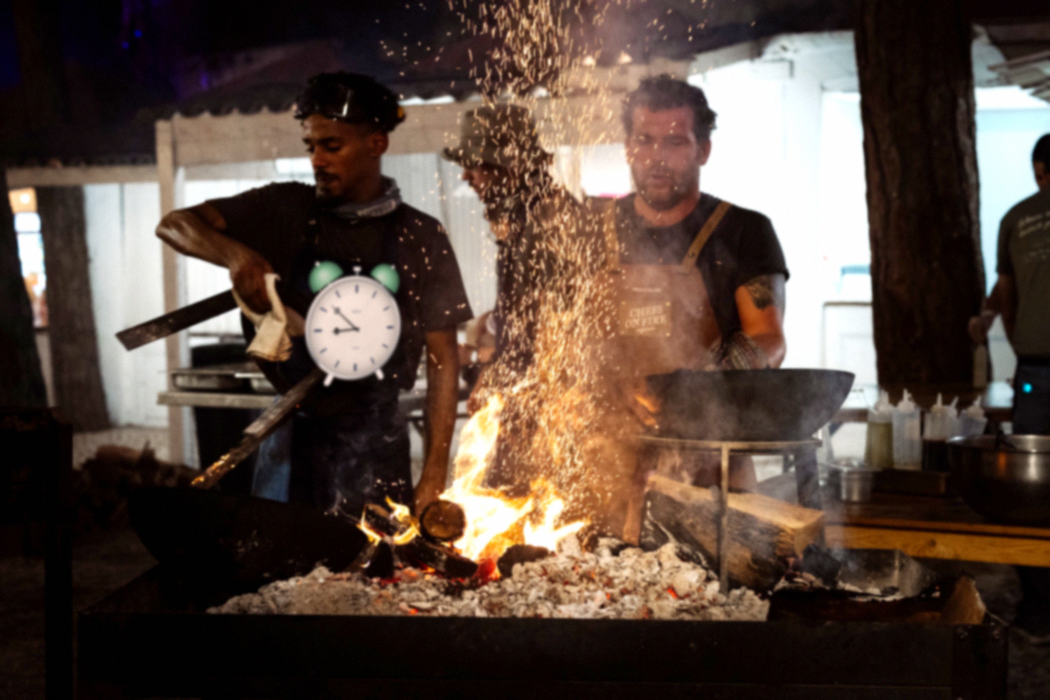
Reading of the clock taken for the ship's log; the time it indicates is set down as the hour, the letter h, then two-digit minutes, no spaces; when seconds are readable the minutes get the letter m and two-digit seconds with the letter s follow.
8h52
